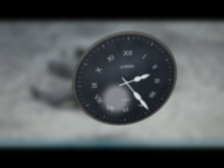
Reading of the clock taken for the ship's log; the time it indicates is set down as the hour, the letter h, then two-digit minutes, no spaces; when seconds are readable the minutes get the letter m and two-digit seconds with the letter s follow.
2h24
